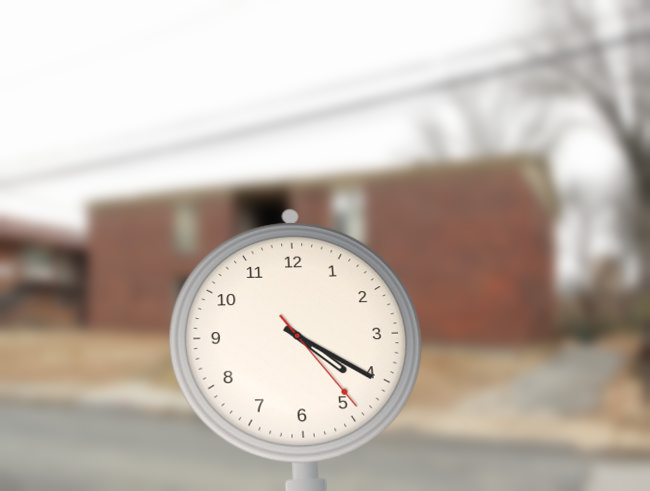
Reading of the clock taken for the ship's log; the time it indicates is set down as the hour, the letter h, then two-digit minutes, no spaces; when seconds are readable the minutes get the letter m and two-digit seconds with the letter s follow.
4h20m24s
